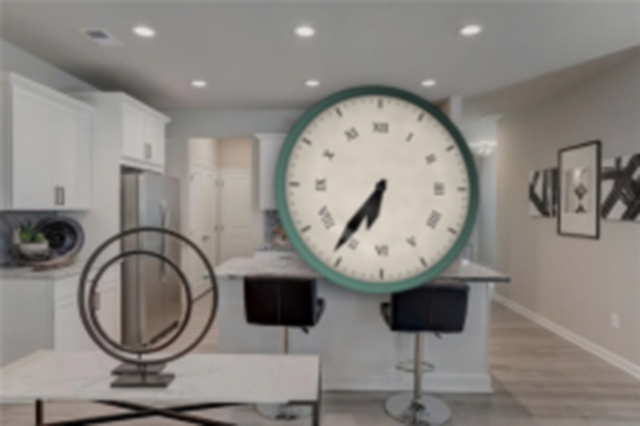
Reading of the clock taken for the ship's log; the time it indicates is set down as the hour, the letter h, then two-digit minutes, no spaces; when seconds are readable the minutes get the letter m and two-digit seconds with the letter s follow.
6h36
